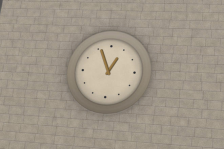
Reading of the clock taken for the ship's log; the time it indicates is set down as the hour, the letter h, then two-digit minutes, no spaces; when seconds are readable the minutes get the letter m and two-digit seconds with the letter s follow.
12h56
